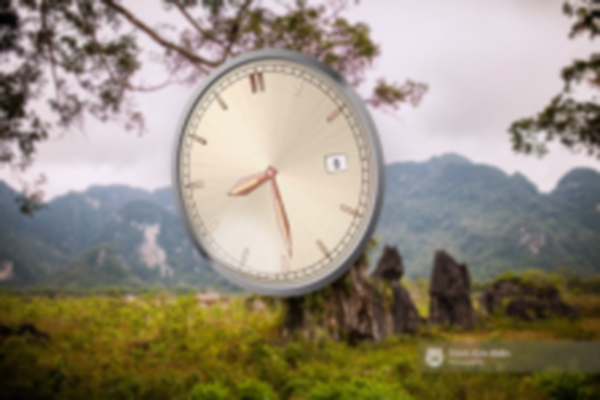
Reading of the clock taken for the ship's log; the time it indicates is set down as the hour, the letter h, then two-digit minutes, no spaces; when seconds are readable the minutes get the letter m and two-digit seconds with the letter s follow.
8h29
